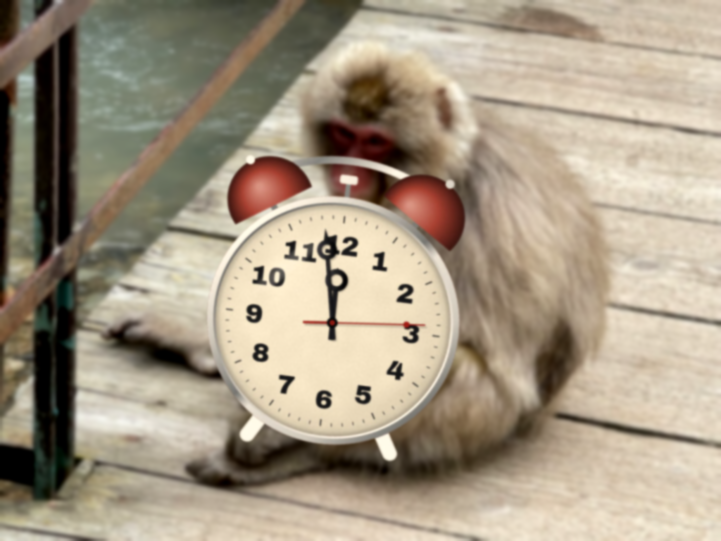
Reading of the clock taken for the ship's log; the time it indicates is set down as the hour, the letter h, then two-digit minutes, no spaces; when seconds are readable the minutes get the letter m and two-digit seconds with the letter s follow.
11h58m14s
